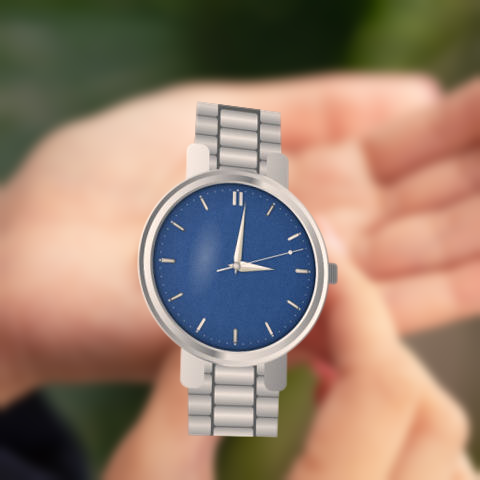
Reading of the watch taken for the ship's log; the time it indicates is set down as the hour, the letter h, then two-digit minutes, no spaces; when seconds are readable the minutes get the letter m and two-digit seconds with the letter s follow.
3h01m12s
